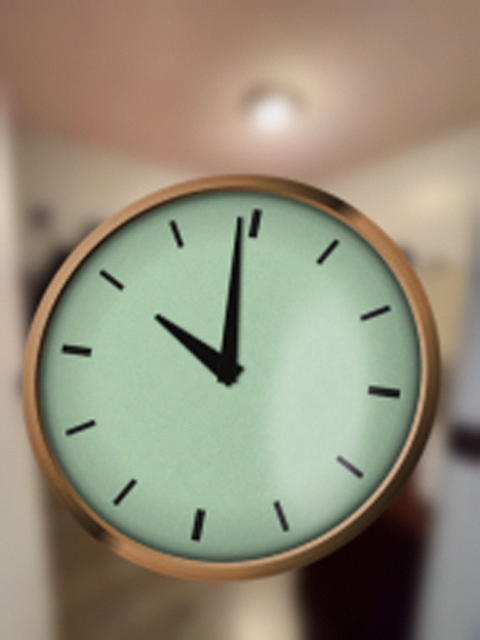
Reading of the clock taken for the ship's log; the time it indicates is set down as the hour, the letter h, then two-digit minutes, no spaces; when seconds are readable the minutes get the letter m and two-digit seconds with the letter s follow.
9h59
